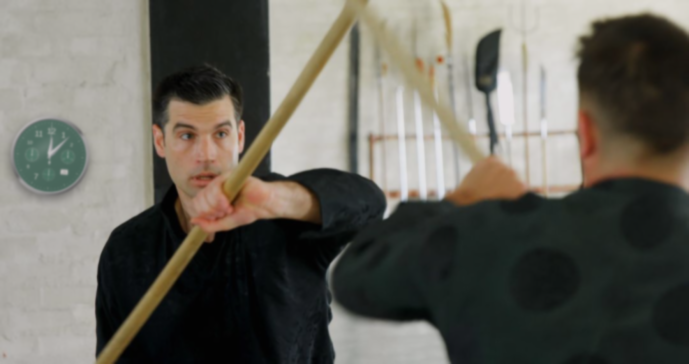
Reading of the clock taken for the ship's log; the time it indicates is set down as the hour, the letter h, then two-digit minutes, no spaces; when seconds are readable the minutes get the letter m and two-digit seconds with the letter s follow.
12h07
